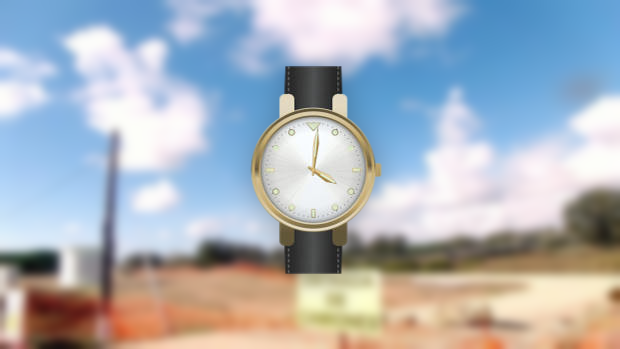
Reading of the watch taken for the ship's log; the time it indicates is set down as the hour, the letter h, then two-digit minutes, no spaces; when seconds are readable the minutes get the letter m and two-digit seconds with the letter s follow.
4h01
